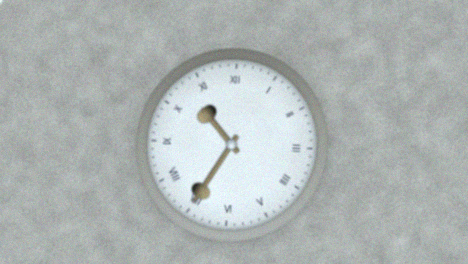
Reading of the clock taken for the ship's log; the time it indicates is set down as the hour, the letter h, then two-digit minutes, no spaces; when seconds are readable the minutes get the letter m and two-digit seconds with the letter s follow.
10h35
